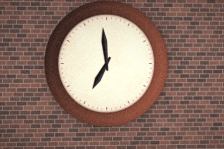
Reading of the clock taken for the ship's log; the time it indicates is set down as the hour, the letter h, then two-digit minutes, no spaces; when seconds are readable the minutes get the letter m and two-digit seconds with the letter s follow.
6h59
